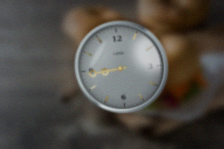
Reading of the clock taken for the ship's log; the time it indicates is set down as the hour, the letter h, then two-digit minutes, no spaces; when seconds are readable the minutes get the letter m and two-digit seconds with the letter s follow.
8h44
